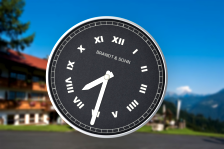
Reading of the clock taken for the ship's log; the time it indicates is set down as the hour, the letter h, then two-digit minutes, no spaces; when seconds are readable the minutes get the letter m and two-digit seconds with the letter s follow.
7h30
